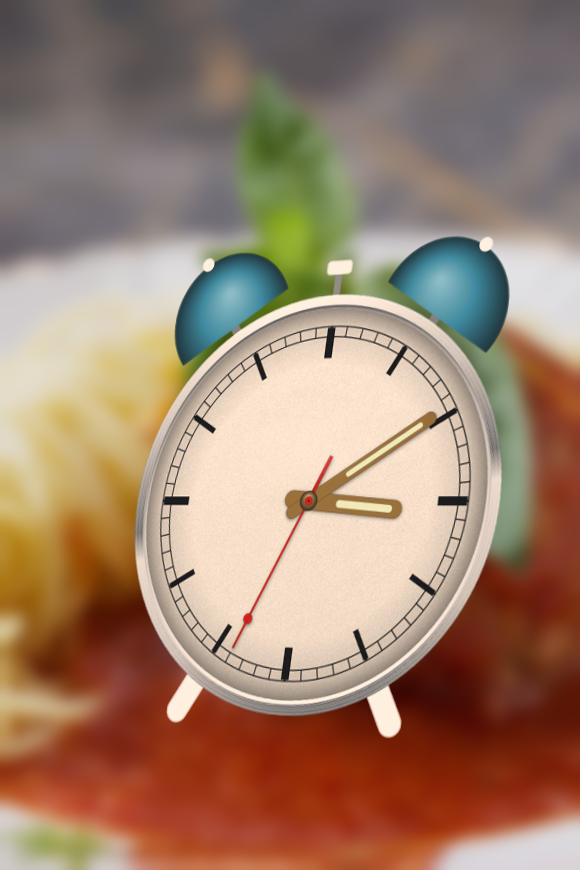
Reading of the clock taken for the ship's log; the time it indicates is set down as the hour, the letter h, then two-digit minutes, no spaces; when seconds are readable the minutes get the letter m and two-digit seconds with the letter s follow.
3h09m34s
